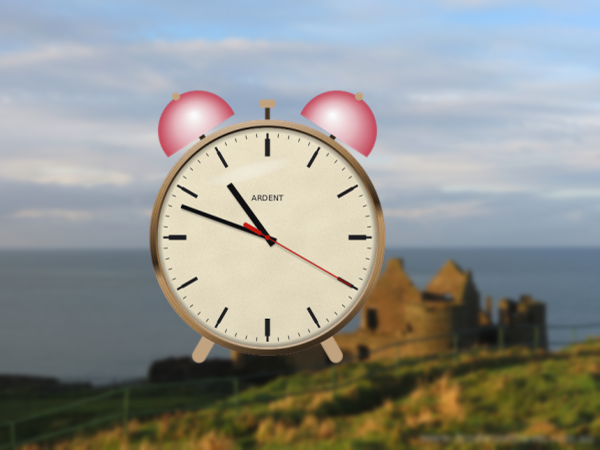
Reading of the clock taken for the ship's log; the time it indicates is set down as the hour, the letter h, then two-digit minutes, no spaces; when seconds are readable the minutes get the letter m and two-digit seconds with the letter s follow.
10h48m20s
